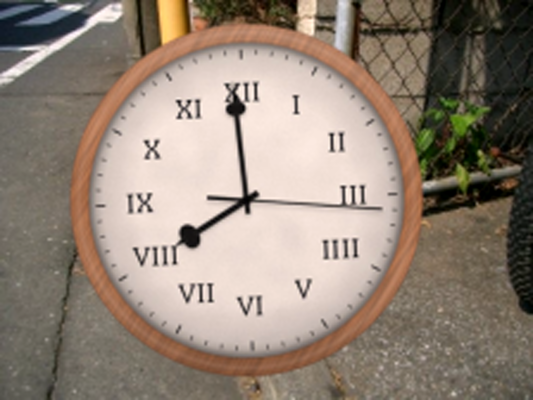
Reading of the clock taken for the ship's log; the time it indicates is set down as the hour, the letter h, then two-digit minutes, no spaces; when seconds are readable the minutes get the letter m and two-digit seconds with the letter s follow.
7h59m16s
